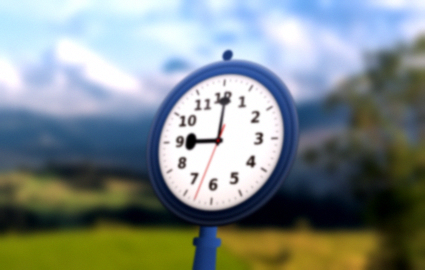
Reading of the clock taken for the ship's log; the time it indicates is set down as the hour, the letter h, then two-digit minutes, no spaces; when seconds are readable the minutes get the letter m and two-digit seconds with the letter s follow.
9h00m33s
